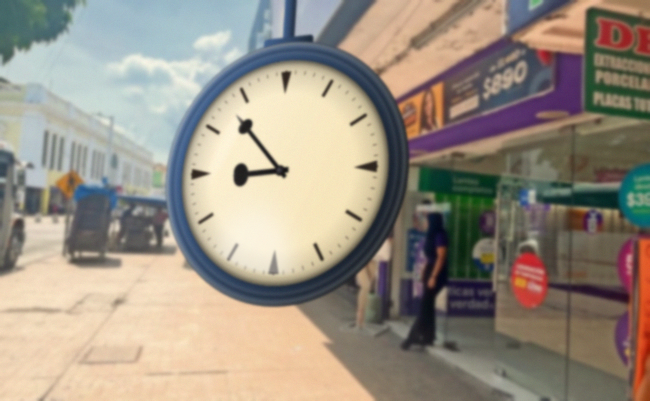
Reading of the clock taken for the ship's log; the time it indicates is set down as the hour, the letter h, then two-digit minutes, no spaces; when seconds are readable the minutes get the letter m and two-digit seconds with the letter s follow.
8h53
